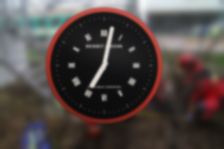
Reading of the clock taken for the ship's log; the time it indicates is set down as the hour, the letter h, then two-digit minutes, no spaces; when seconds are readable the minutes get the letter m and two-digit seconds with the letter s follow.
7h02
